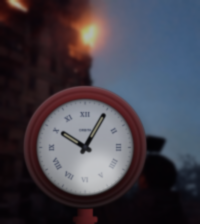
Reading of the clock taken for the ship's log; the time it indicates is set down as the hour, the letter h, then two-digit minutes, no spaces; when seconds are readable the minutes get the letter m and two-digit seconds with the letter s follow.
10h05
